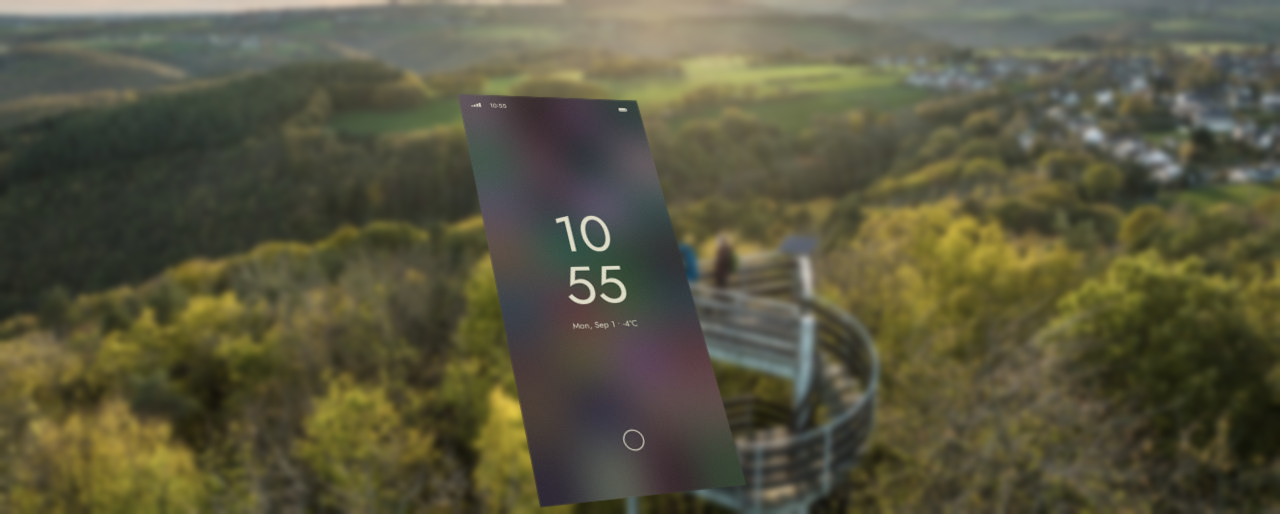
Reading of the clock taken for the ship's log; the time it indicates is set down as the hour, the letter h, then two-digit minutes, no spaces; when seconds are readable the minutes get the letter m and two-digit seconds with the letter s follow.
10h55
